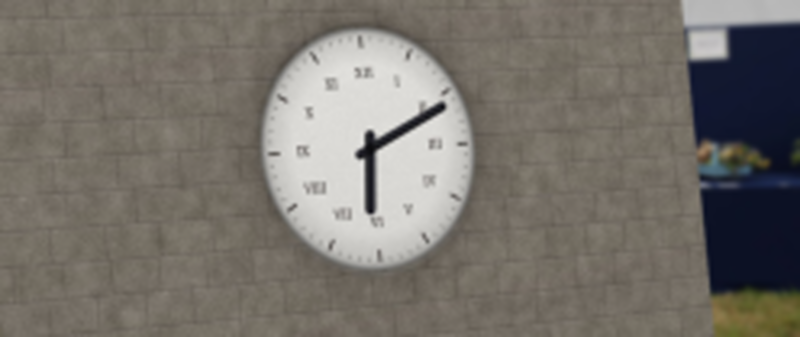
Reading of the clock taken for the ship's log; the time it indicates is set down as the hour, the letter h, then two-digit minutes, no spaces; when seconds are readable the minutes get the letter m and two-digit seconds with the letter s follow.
6h11
